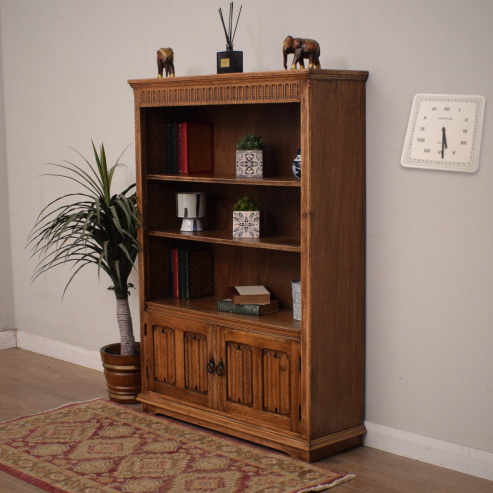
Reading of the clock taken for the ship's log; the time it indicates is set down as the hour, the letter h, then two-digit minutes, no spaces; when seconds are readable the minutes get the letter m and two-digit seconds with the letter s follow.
5h29
